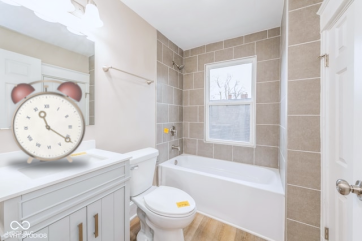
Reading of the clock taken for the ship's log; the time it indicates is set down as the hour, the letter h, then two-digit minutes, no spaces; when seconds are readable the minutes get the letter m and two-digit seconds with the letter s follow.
11h21
